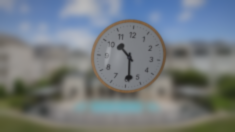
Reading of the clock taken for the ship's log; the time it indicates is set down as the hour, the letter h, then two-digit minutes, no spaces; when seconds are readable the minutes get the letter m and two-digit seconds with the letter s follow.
10h29
